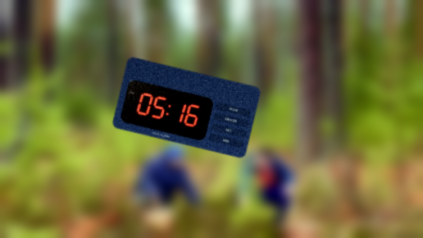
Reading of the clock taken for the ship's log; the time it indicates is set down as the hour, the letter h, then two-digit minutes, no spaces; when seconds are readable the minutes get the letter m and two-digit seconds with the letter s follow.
5h16
